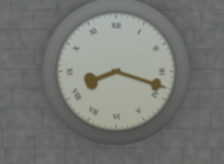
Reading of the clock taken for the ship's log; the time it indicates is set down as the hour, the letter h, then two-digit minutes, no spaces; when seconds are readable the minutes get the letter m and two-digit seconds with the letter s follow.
8h18
